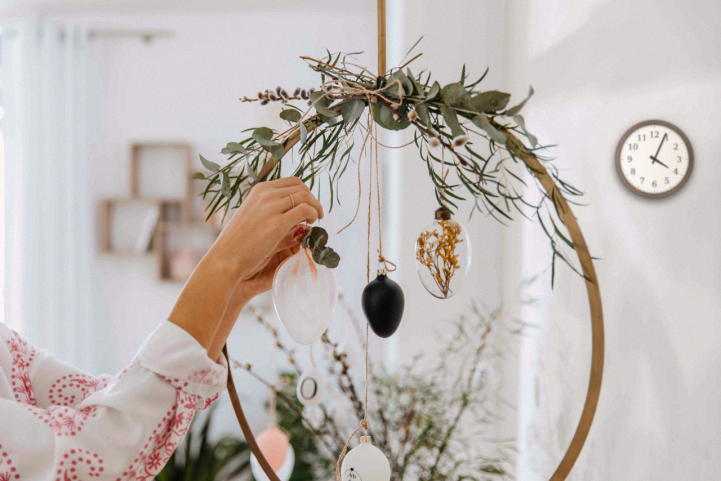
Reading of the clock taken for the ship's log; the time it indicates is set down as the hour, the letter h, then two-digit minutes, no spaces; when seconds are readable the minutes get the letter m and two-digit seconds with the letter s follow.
4h04
